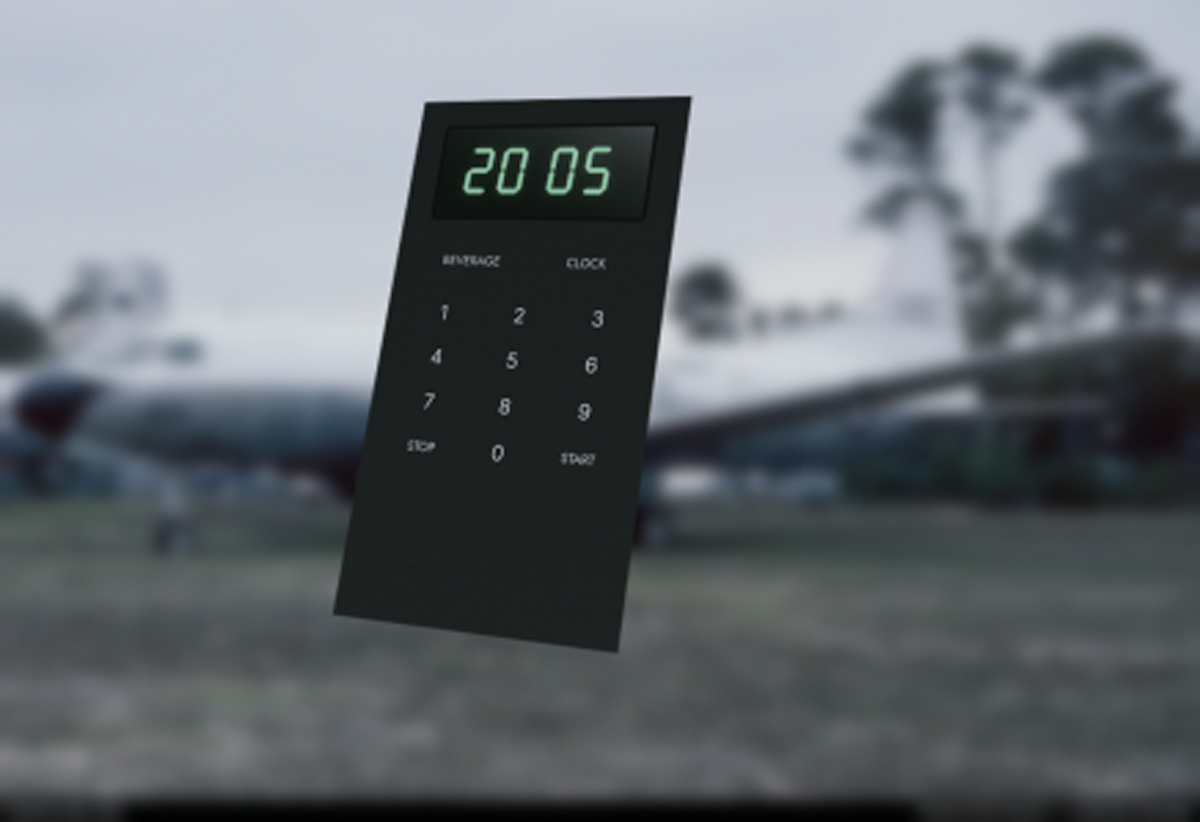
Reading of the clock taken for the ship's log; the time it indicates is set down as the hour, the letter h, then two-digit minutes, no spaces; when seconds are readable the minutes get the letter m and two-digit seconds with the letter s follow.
20h05
